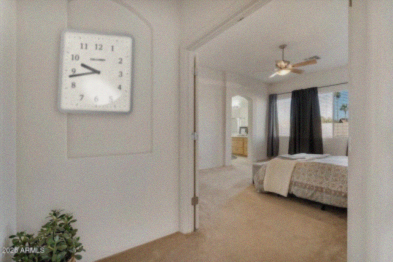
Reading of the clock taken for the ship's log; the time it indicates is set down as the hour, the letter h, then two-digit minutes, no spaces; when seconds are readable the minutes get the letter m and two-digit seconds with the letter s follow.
9h43
